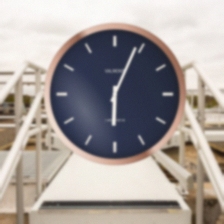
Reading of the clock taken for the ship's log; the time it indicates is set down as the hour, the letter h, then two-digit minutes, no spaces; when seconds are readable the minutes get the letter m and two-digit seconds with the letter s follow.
6h04
